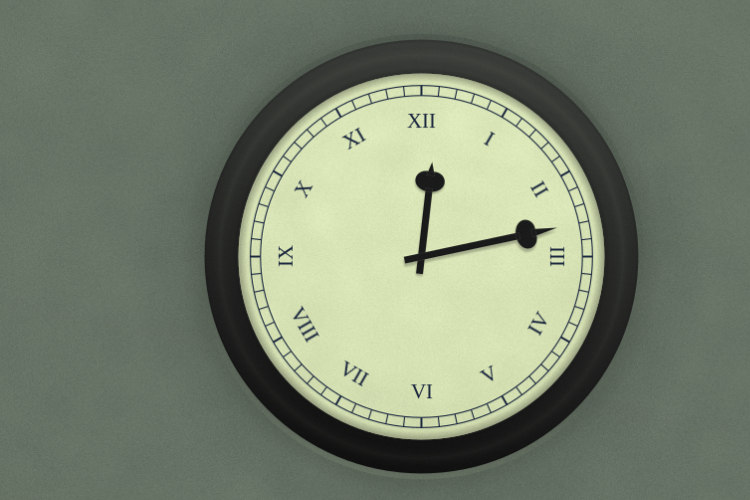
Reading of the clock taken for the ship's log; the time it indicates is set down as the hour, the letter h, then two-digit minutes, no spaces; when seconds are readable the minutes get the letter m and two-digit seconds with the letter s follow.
12h13
